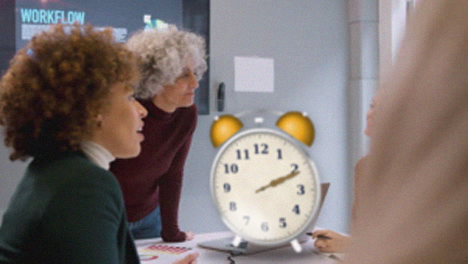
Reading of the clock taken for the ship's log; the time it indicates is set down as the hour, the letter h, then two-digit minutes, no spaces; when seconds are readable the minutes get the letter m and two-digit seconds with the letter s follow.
2h11
